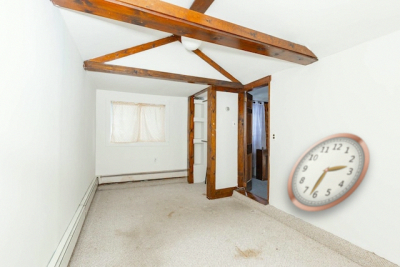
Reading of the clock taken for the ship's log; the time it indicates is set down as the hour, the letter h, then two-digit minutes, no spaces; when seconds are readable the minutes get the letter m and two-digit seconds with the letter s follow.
2h32
